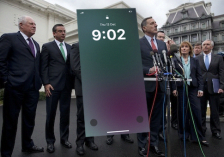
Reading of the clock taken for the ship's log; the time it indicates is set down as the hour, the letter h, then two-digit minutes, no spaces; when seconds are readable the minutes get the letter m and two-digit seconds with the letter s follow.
9h02
